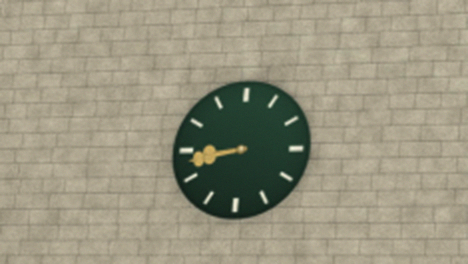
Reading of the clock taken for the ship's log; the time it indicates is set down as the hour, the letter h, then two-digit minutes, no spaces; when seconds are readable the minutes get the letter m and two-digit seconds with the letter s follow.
8h43
